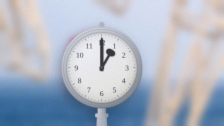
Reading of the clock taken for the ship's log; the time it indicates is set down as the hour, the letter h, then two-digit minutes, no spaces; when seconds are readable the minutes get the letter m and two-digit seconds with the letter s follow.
1h00
